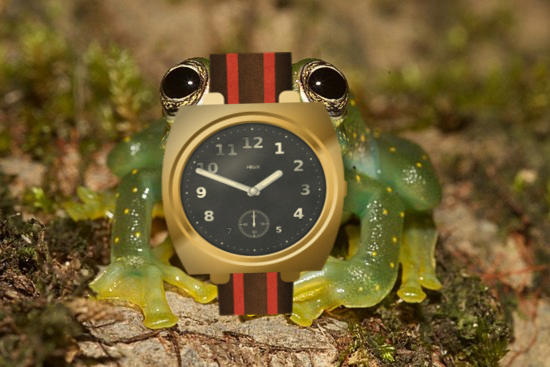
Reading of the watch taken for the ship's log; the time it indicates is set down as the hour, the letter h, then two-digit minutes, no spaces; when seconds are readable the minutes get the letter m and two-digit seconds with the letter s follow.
1h49
